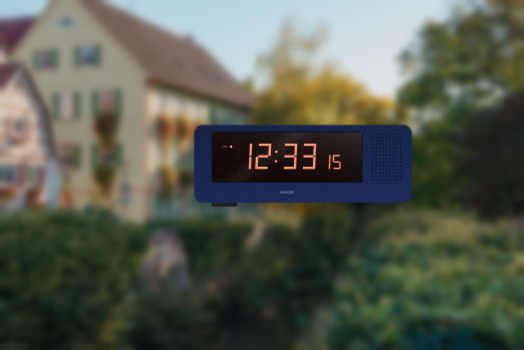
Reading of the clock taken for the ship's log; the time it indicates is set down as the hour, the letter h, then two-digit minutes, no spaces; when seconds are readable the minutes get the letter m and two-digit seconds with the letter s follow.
12h33m15s
